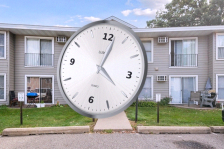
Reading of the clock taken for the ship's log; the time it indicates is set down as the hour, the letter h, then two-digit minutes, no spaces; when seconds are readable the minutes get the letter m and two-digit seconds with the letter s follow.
4h02
